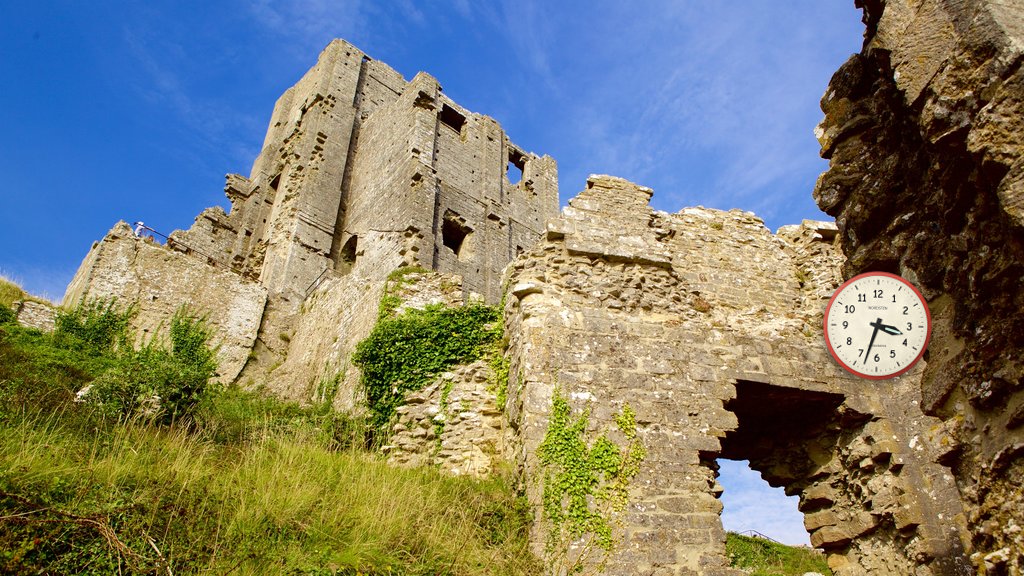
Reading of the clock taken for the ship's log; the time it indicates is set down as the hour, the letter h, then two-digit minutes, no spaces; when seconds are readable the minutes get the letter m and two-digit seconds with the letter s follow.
3h33
